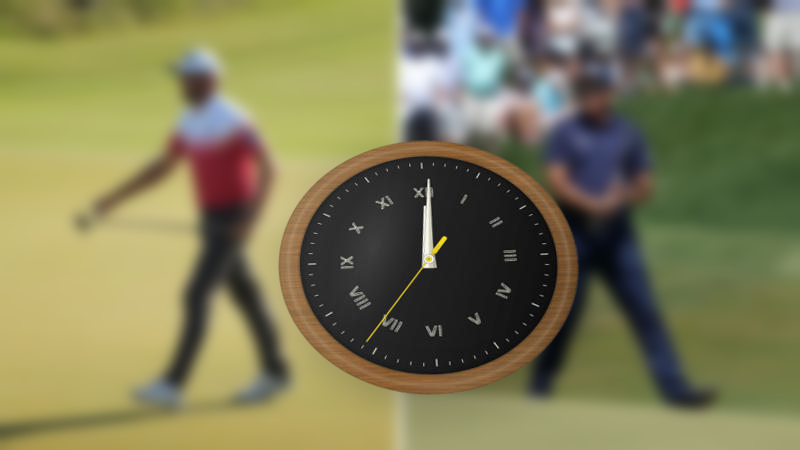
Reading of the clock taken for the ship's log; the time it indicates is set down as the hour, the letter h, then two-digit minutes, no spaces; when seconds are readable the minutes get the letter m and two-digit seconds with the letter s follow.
12h00m36s
